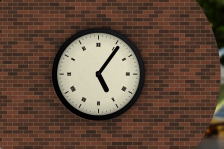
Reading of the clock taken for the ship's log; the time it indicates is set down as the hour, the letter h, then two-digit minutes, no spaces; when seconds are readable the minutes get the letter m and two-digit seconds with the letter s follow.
5h06
